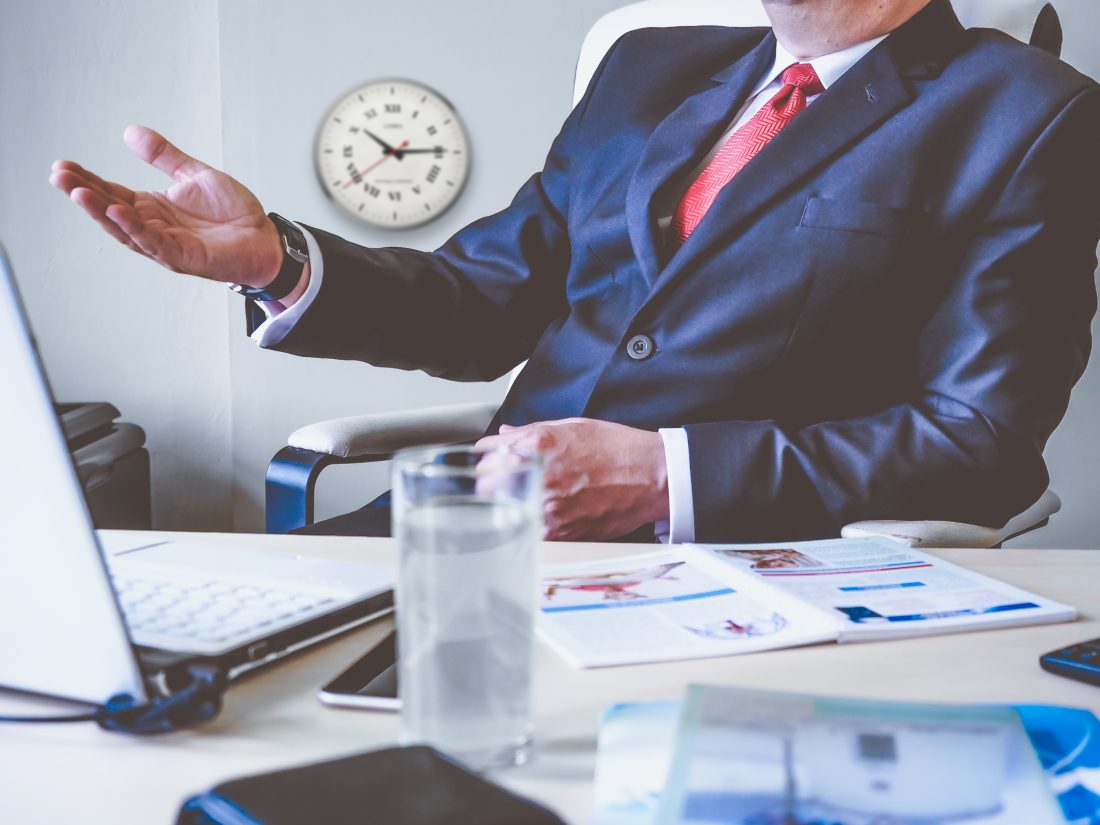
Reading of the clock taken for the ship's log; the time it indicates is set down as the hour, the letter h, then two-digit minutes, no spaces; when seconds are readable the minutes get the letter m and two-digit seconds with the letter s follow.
10h14m39s
